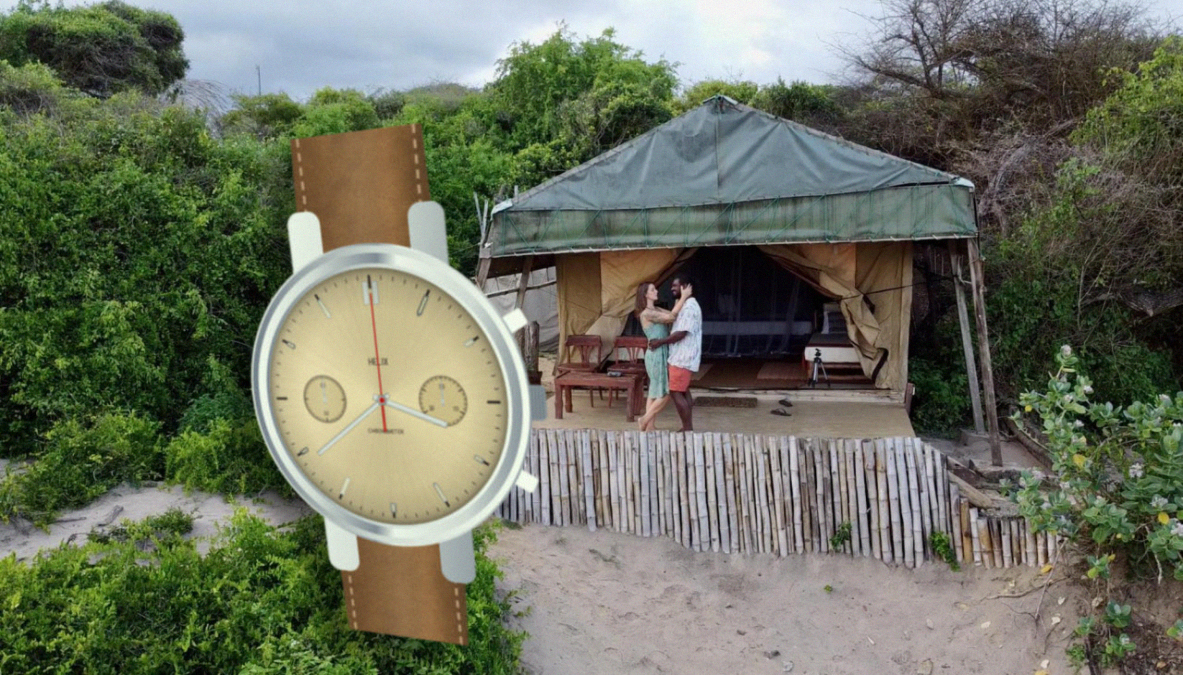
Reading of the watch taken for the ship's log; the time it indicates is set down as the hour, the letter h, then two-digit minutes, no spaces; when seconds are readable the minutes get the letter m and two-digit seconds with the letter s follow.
3h39
